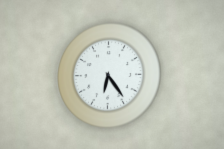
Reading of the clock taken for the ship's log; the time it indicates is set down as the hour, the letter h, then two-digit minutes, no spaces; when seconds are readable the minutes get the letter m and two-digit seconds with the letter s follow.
6h24
